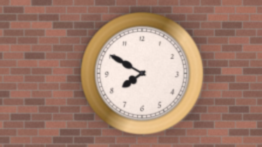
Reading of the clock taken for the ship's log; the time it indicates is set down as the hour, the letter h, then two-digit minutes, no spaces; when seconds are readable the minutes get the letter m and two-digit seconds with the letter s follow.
7h50
